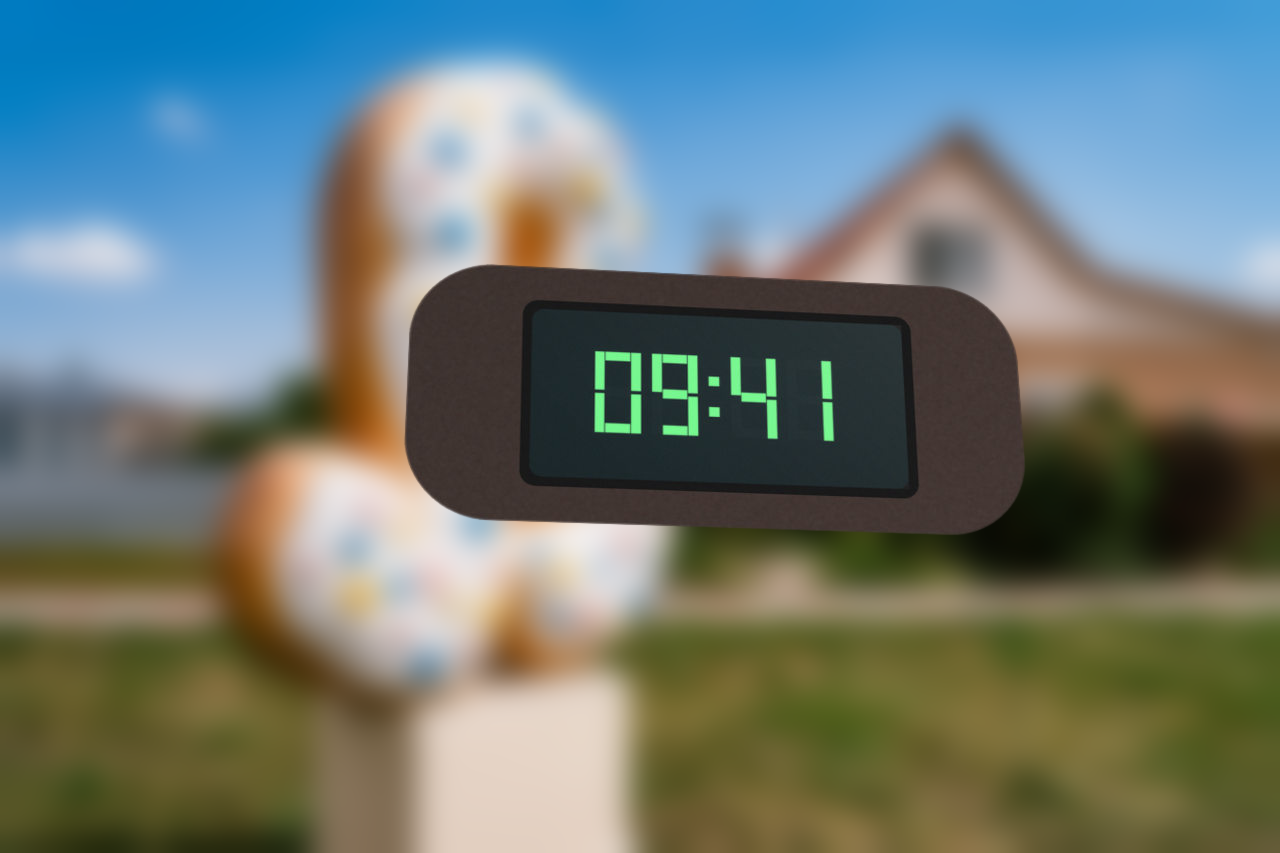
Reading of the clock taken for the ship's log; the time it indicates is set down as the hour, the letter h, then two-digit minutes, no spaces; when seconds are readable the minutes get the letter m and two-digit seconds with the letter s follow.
9h41
